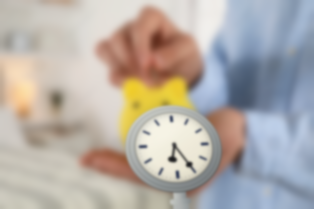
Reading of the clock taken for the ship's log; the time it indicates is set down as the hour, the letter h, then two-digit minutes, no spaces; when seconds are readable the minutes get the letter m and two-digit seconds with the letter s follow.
6h25
